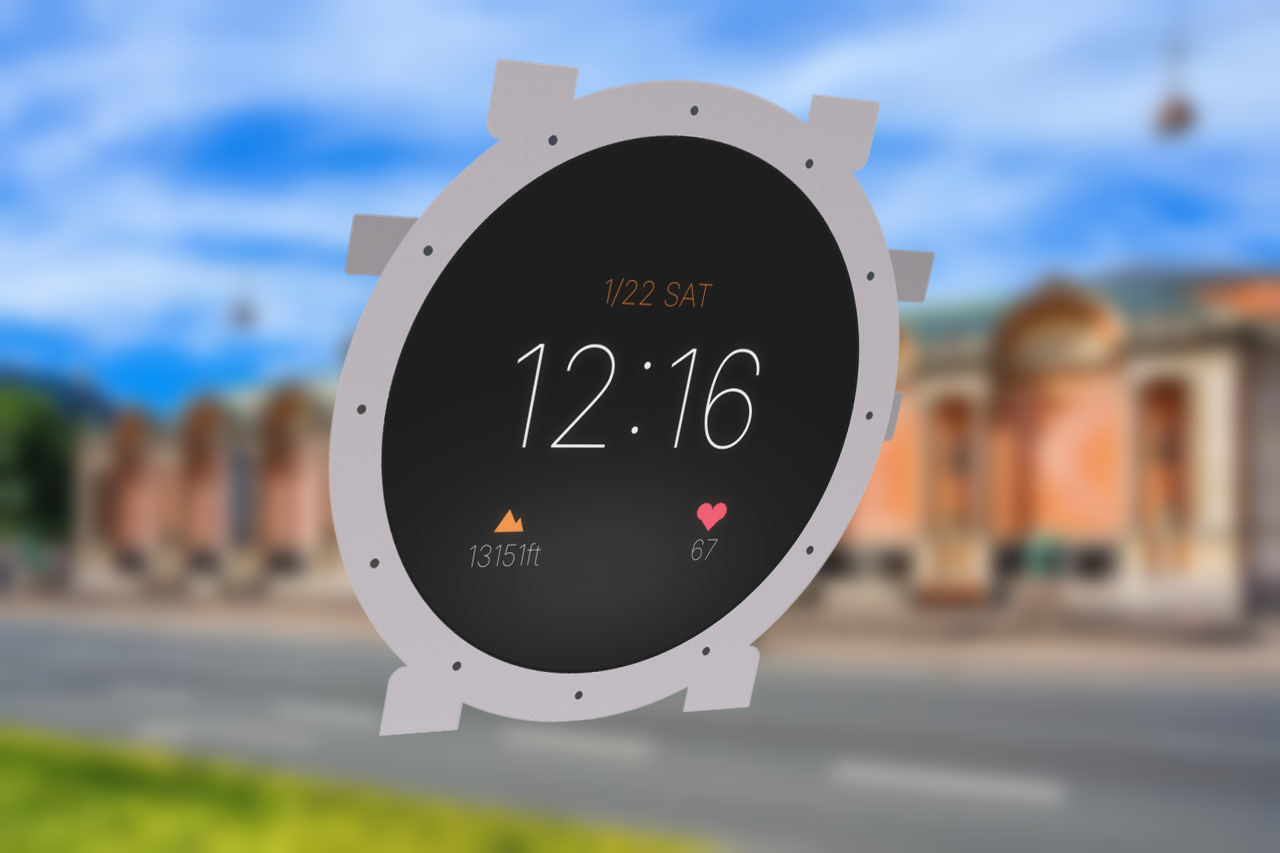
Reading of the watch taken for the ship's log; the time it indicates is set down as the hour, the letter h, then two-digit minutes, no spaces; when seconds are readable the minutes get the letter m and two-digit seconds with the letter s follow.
12h16
